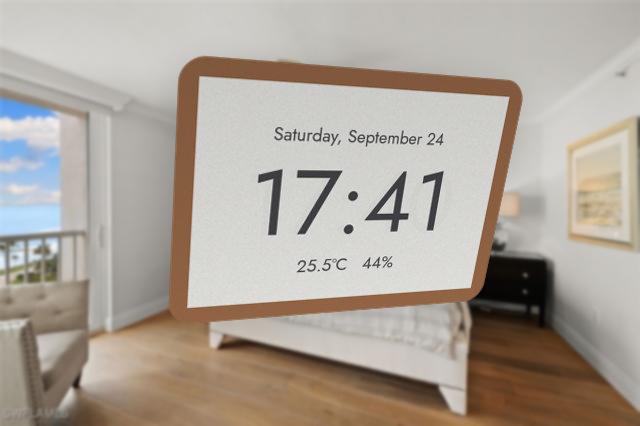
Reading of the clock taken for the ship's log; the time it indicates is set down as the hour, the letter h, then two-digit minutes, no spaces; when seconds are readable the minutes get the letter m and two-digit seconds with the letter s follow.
17h41
